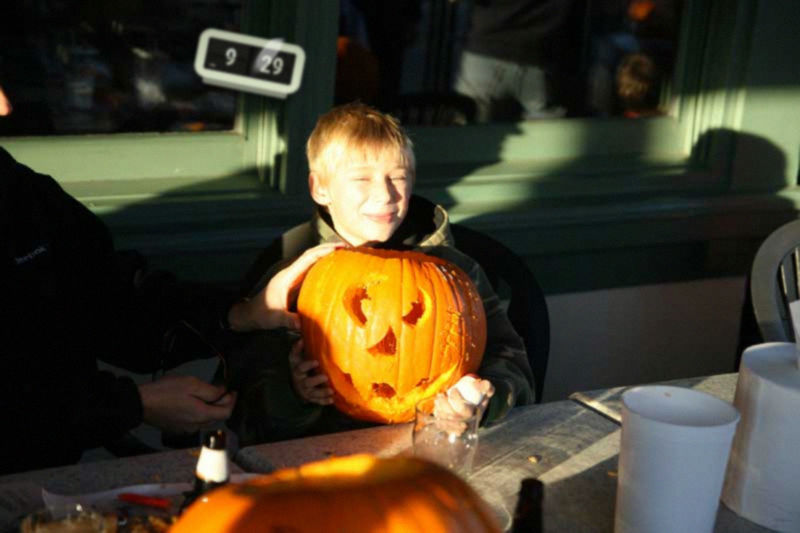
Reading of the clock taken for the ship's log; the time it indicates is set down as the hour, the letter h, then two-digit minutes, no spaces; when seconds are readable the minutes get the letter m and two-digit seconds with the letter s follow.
9h29
